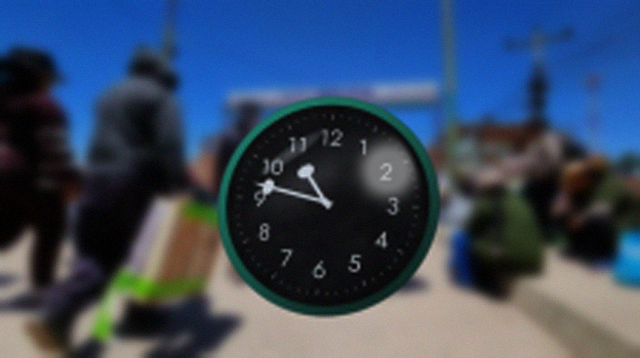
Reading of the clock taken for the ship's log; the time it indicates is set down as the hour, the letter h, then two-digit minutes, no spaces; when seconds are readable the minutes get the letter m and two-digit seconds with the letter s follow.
10h47
